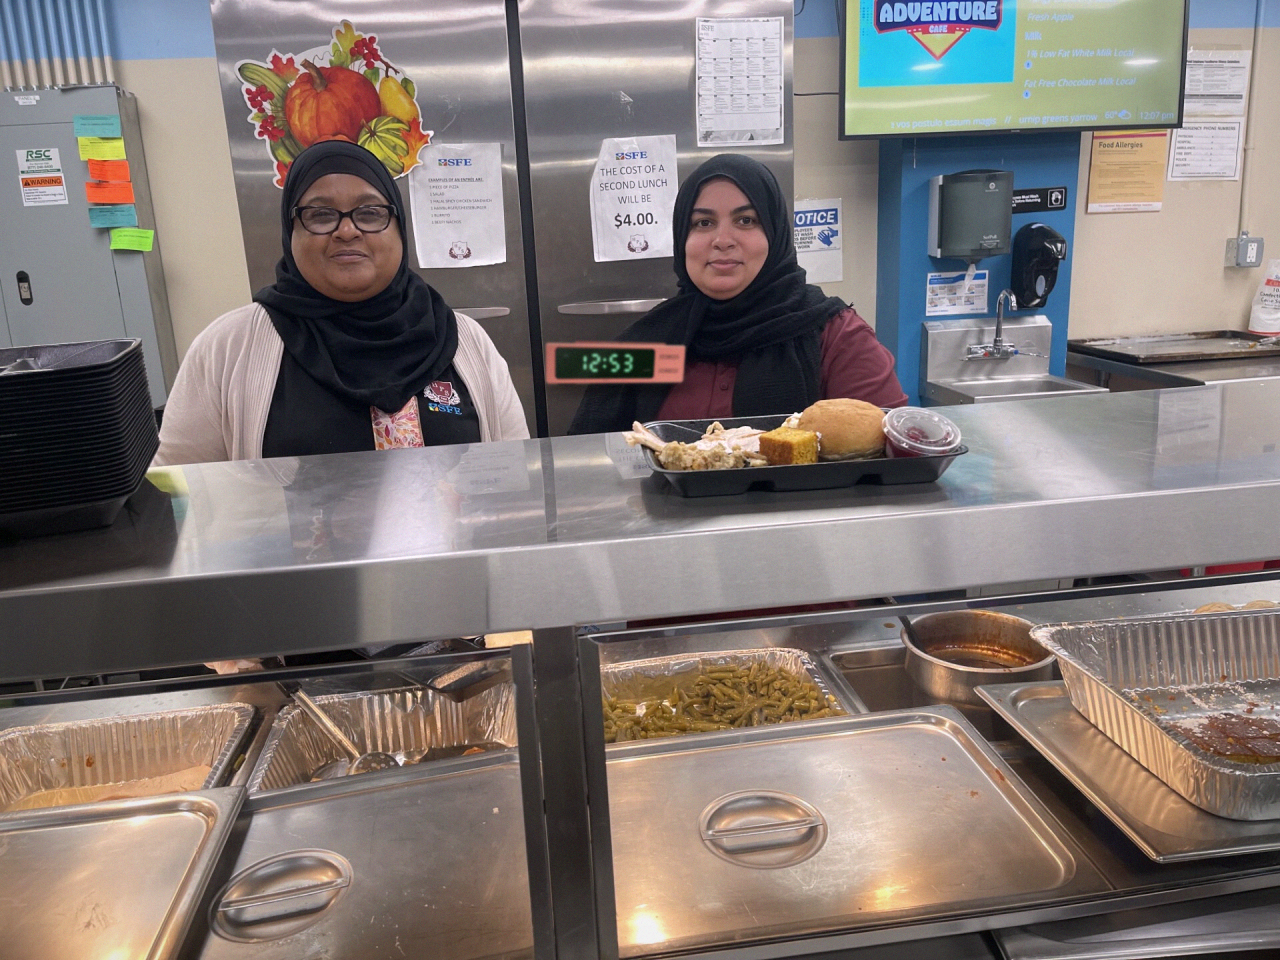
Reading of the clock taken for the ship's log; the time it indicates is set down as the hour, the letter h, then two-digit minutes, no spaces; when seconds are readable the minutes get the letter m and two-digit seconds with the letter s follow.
12h53
